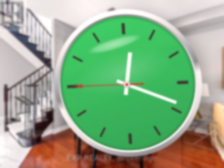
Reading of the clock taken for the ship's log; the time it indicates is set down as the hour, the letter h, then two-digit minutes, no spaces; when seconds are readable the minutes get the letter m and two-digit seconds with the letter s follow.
12h18m45s
